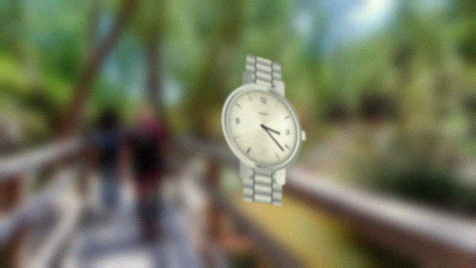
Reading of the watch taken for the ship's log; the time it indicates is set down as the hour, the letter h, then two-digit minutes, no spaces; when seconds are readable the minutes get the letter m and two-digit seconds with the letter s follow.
3h22
